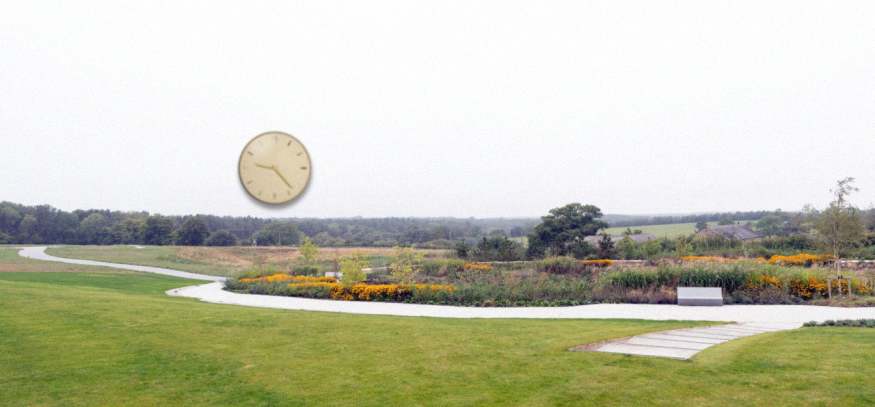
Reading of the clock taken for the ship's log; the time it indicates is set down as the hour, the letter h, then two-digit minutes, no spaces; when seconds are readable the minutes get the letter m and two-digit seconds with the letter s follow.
9h23
